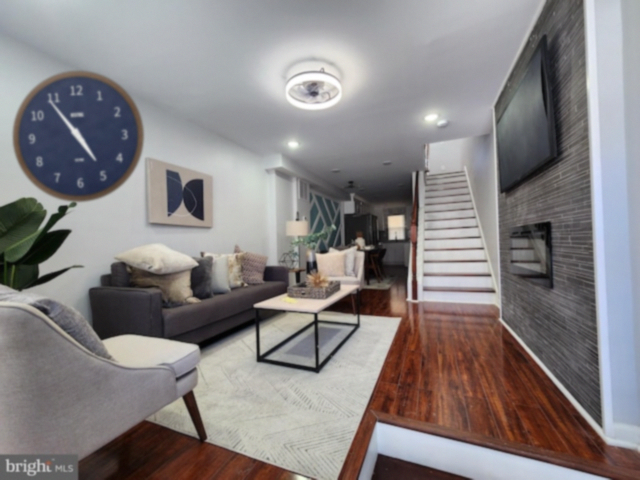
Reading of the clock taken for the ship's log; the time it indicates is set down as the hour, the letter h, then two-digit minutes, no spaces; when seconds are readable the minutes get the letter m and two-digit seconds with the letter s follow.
4h54
